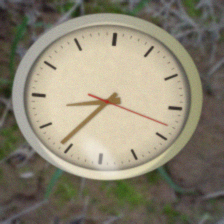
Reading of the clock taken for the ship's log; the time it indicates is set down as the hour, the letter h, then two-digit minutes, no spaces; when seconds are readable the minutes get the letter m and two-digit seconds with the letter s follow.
8h36m18s
